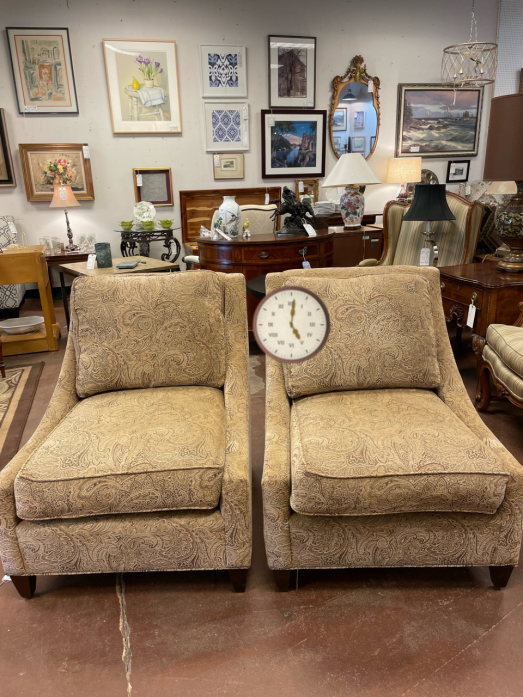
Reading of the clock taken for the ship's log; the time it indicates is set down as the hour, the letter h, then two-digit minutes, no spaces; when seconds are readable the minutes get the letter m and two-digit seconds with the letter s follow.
5h01
